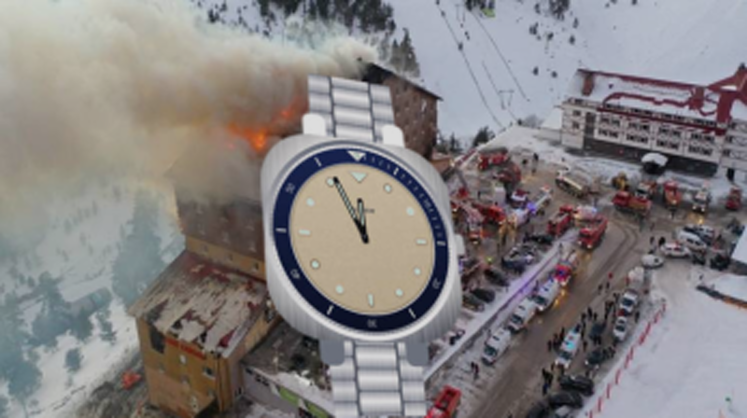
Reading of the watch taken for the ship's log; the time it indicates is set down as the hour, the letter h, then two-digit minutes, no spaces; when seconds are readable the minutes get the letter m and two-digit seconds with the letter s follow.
11h56
